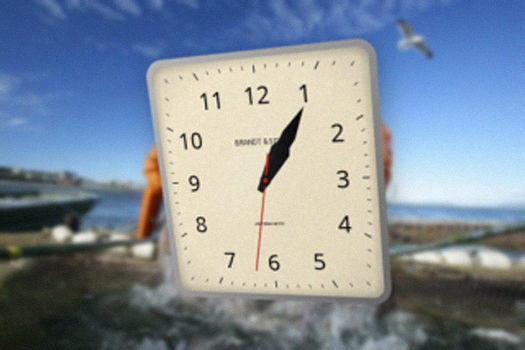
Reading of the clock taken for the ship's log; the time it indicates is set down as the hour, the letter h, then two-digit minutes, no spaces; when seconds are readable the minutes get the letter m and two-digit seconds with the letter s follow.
1h05m32s
